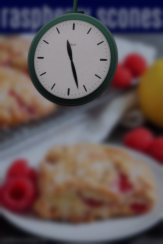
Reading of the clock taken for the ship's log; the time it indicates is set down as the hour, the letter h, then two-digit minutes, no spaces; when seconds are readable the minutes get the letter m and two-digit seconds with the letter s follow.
11h27
